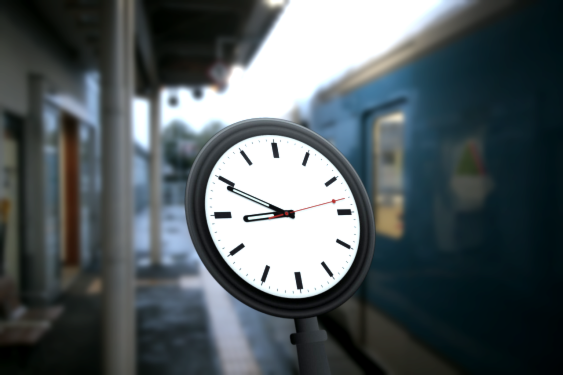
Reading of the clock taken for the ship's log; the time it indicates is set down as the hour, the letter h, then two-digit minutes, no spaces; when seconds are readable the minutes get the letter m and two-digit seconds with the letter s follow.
8h49m13s
